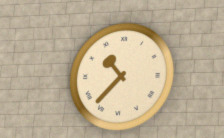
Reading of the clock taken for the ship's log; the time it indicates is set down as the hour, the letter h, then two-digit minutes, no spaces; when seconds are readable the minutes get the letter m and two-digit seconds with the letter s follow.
10h37
